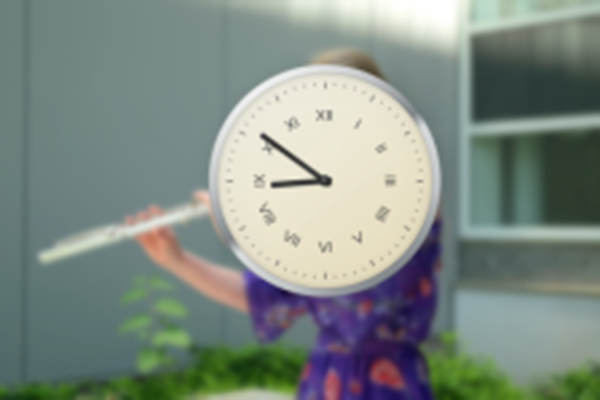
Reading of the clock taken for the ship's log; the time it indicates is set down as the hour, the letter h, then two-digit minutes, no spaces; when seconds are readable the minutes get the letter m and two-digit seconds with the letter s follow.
8h51
